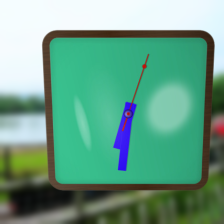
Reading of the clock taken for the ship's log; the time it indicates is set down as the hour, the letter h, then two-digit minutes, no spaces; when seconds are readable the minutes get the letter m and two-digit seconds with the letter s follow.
6h31m03s
